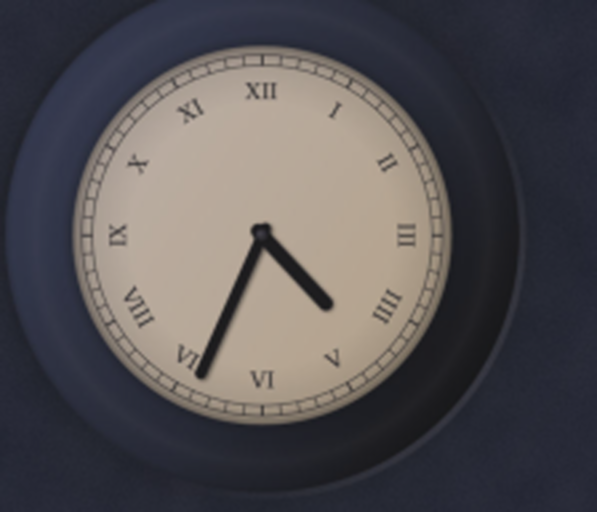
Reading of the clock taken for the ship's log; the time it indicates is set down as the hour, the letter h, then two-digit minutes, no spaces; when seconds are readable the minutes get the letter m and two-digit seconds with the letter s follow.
4h34
